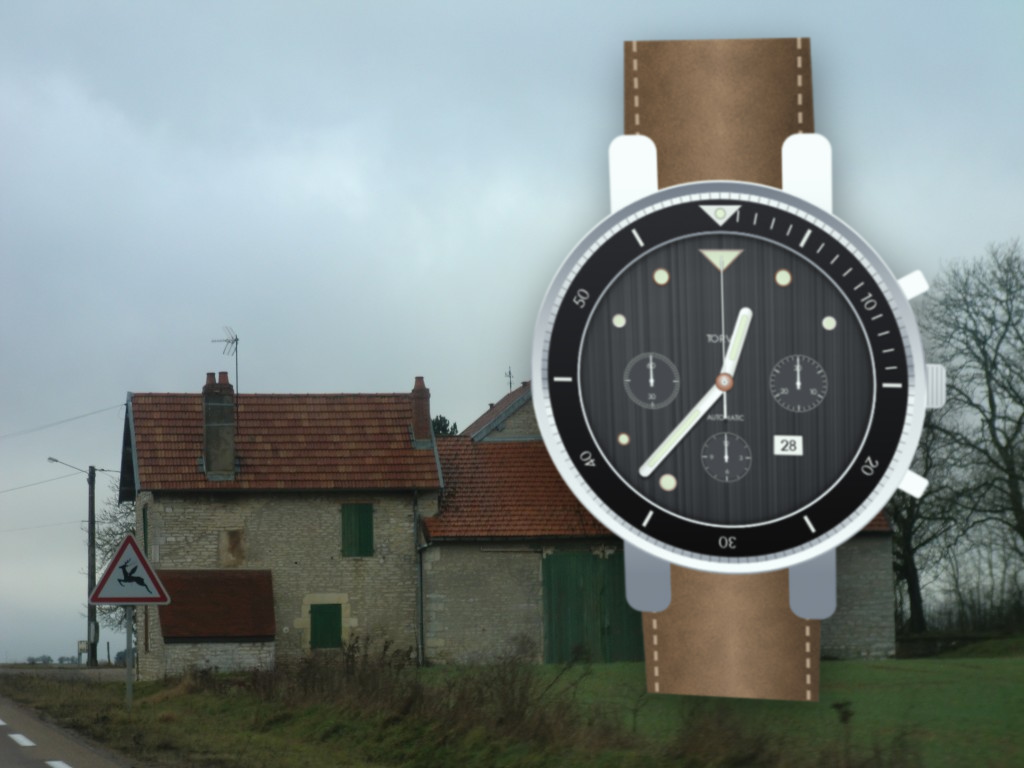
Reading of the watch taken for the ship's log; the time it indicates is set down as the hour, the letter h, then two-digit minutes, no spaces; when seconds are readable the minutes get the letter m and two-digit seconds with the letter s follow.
12h37
